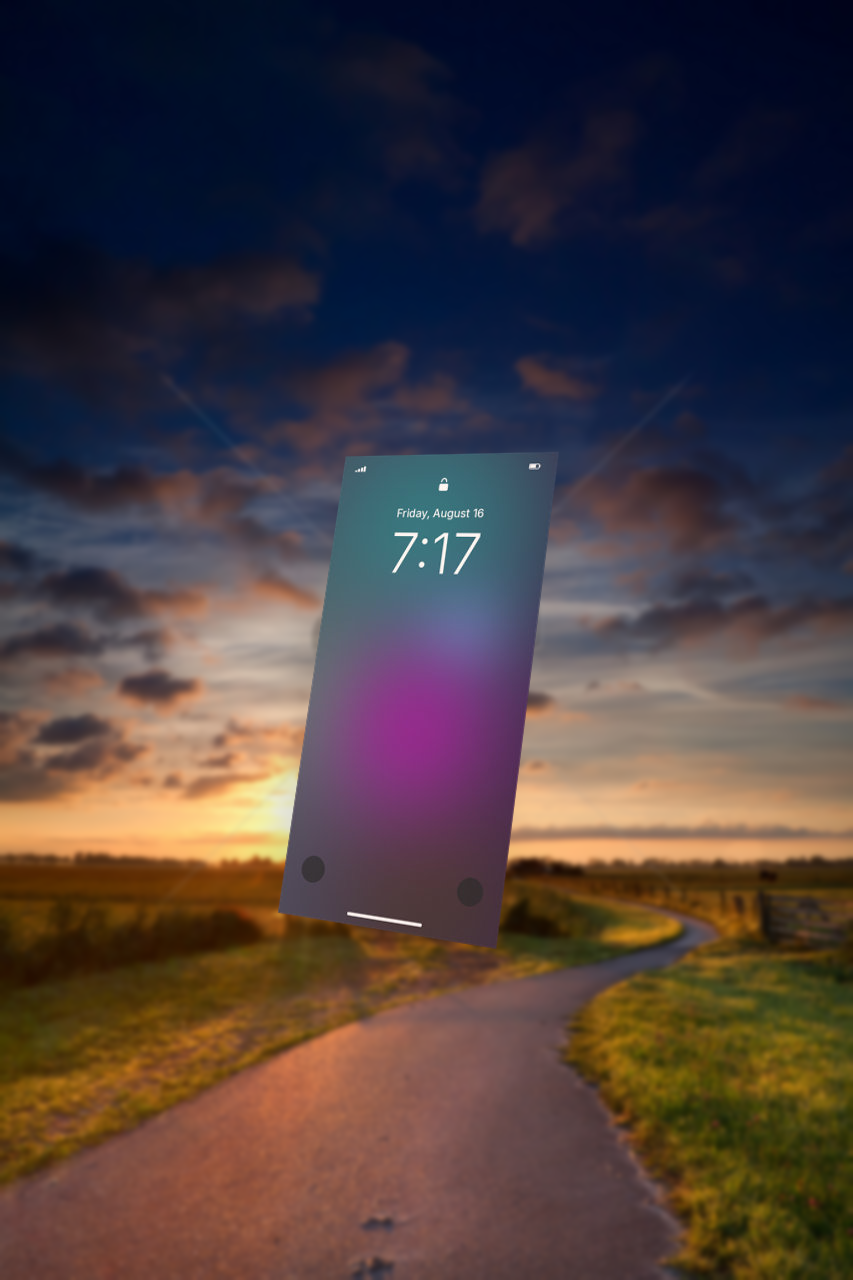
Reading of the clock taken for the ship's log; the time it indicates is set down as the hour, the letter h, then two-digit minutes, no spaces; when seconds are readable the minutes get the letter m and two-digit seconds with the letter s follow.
7h17
